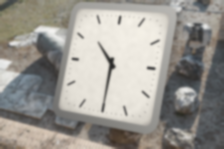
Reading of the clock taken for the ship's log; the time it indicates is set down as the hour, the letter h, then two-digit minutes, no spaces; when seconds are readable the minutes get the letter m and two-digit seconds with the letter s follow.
10h30
